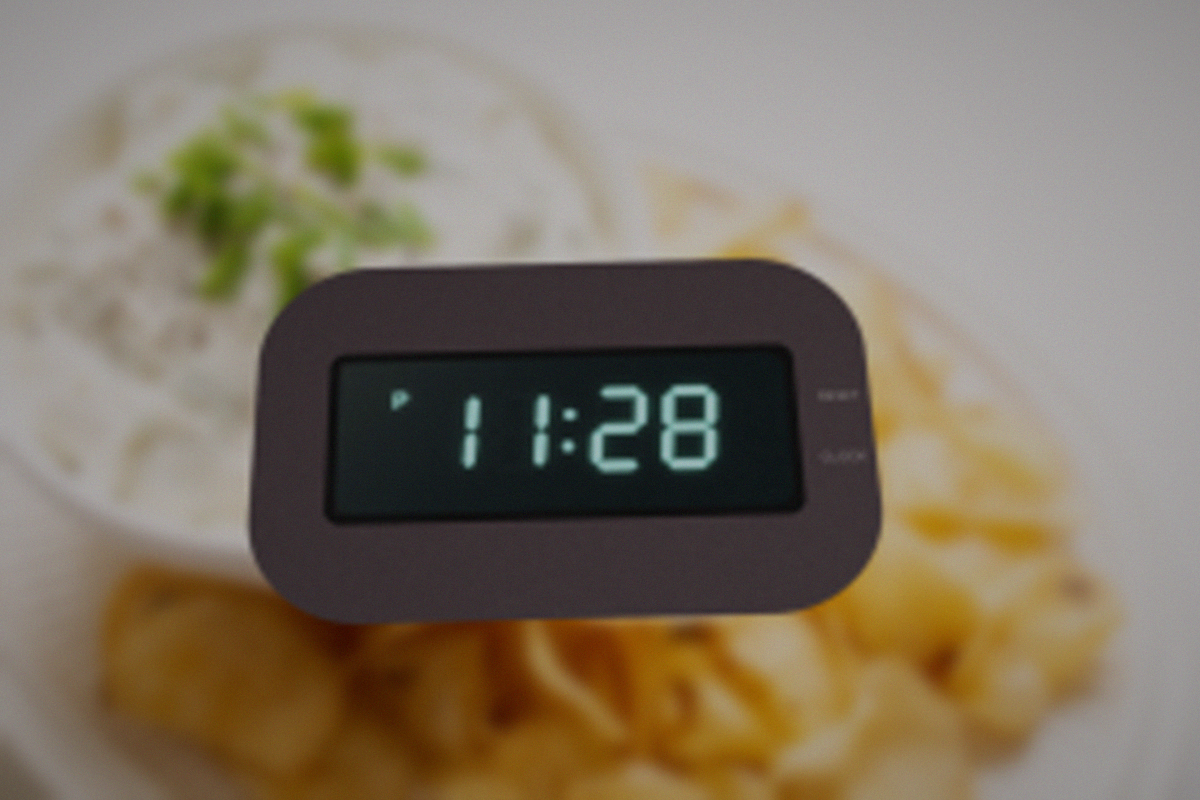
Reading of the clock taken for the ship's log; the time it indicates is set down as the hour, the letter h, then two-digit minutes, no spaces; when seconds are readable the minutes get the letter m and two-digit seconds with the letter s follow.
11h28
